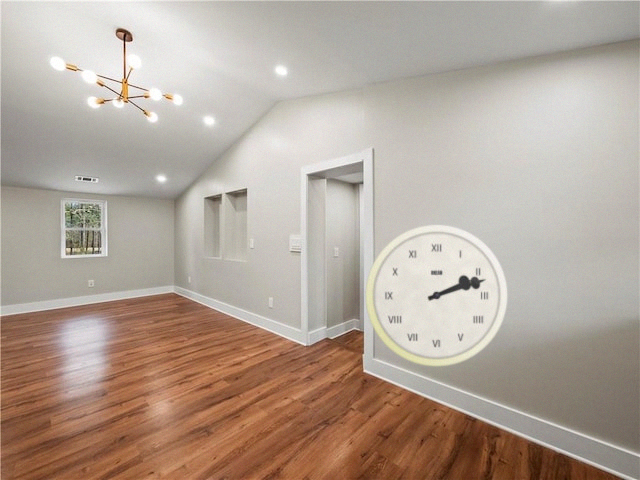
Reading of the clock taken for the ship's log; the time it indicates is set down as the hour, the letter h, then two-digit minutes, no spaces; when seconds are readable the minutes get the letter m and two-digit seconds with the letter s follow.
2h12
